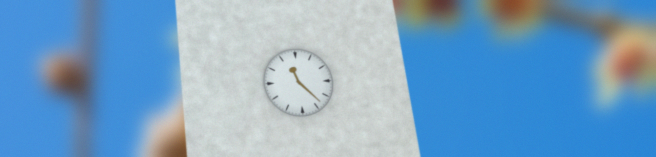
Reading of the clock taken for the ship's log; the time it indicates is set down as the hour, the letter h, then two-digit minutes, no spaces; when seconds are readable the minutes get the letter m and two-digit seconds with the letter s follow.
11h23
